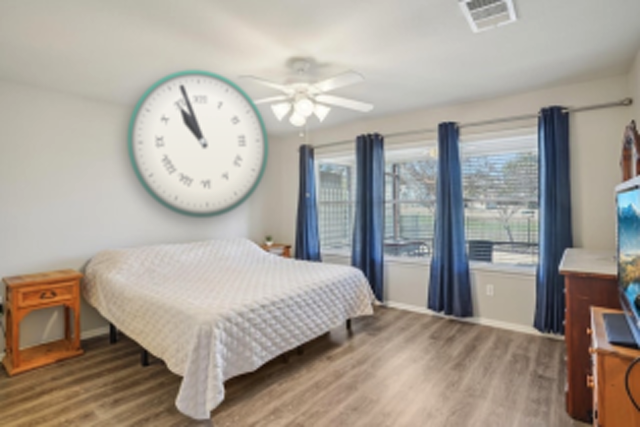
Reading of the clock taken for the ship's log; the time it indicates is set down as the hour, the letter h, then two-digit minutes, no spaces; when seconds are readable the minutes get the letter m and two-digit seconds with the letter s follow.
10h57
